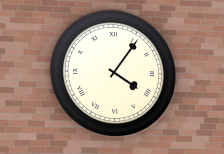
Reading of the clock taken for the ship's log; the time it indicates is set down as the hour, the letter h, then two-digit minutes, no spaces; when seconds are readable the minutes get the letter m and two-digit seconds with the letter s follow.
4h06
